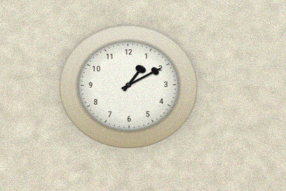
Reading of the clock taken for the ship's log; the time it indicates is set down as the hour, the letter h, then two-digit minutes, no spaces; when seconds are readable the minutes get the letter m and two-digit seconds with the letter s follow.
1h10
